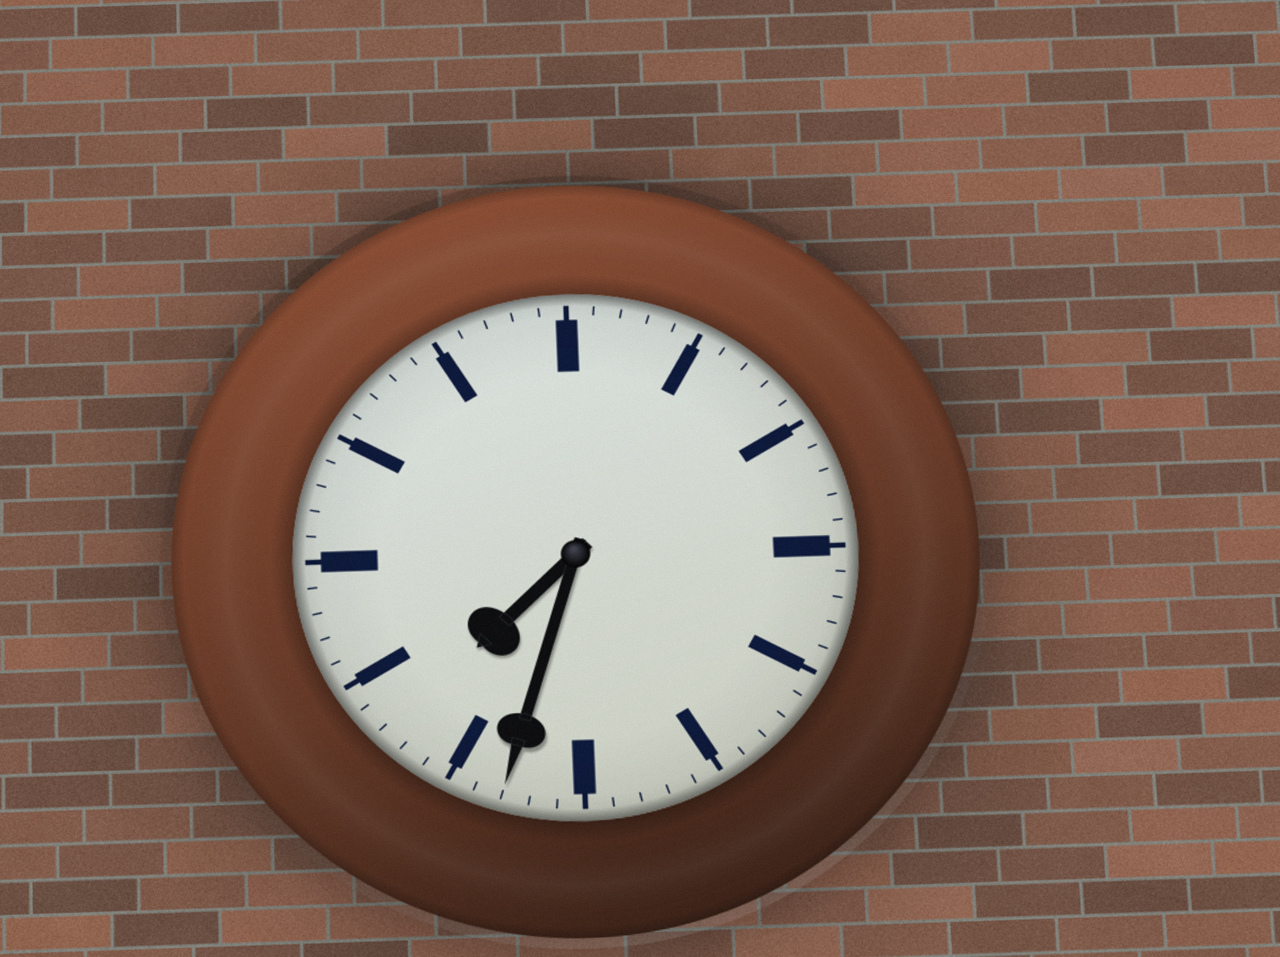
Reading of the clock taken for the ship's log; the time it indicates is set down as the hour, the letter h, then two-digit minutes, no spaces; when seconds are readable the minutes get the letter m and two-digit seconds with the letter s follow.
7h33
